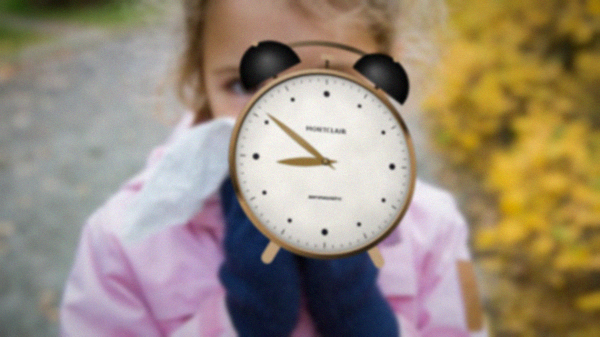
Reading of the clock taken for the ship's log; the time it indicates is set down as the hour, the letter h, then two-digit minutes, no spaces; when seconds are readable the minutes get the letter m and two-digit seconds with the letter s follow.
8h51
